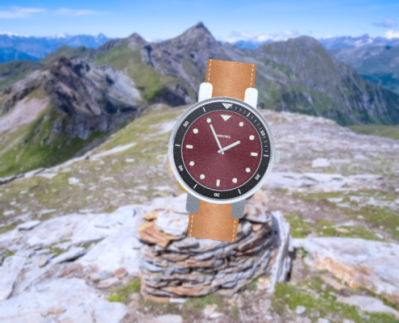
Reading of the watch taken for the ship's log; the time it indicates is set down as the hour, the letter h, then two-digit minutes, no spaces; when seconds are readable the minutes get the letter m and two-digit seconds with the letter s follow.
1h55
